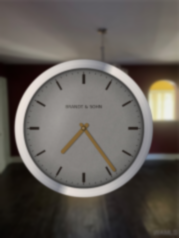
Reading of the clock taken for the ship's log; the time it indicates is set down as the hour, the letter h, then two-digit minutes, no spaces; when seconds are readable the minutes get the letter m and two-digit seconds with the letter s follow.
7h24
